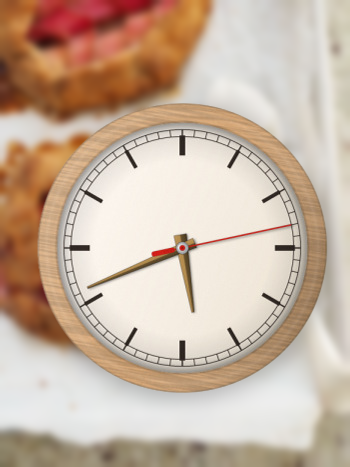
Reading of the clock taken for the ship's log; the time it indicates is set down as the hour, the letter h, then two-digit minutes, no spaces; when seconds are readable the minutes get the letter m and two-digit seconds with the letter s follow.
5h41m13s
